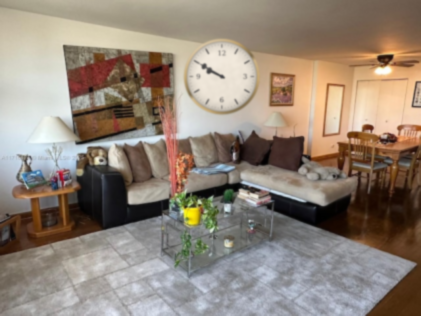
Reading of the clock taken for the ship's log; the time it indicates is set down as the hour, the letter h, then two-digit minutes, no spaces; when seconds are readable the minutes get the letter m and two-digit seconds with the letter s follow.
9h50
